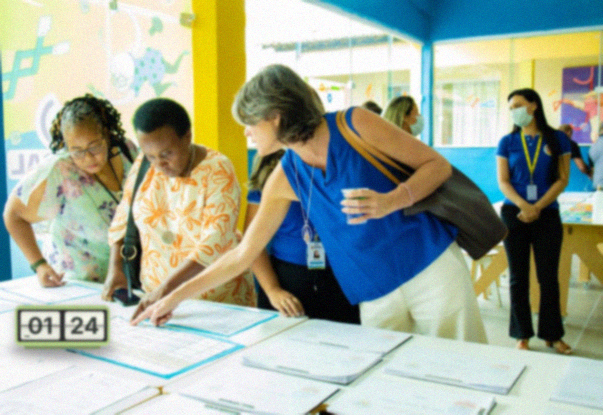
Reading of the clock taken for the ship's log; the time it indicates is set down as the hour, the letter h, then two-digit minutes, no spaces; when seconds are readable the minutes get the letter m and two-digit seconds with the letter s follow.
1h24
